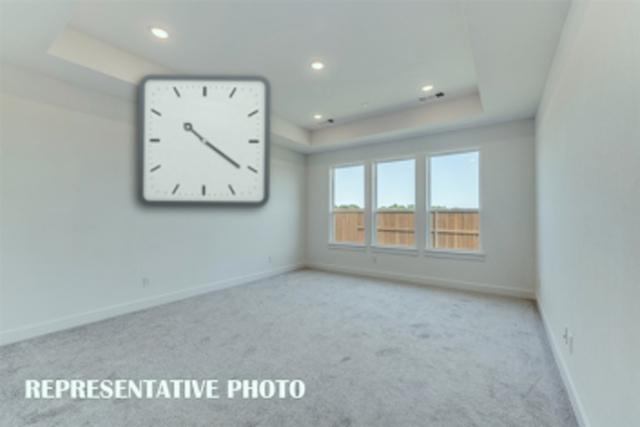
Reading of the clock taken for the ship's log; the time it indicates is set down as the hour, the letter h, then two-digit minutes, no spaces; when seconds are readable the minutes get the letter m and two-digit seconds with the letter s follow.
10h21
